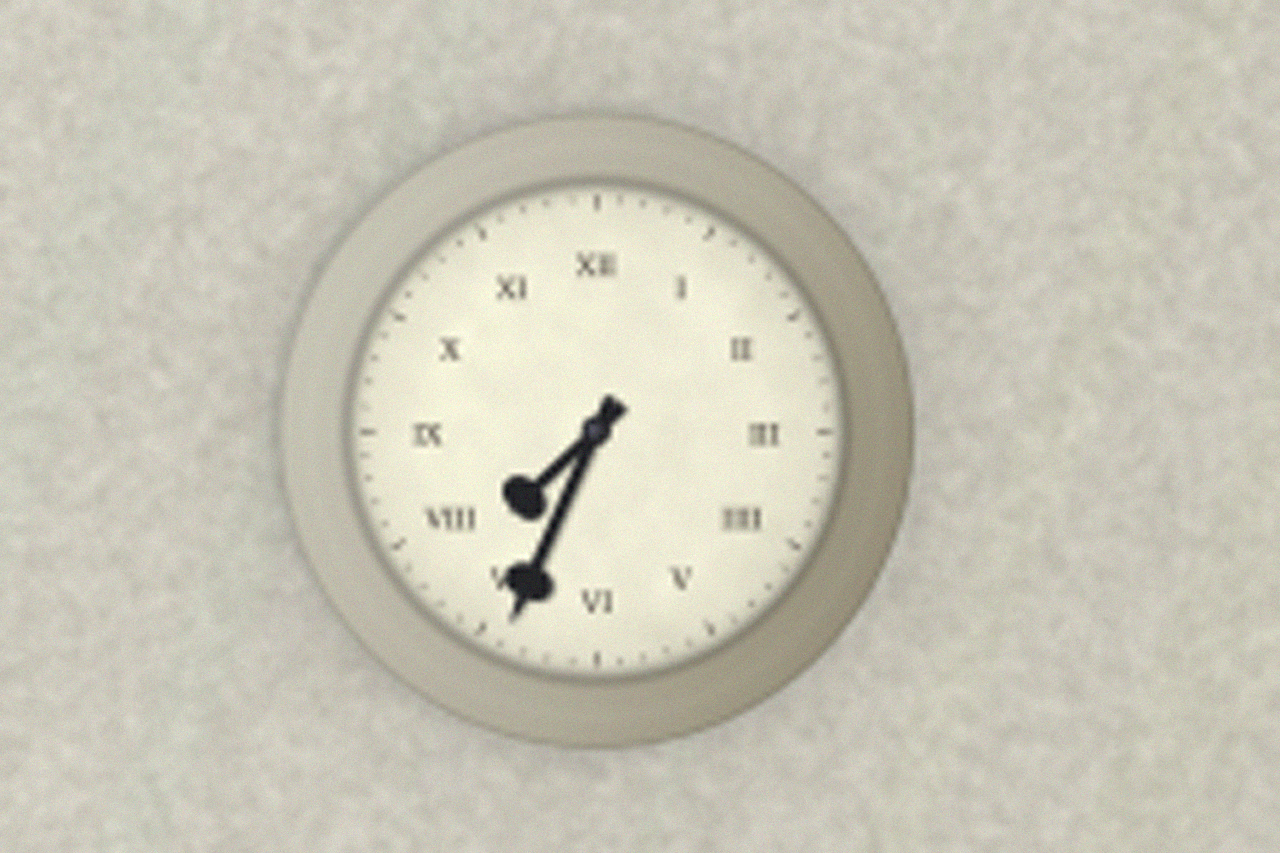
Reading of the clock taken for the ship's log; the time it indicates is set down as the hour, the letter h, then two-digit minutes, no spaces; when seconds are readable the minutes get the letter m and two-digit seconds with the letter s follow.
7h34
